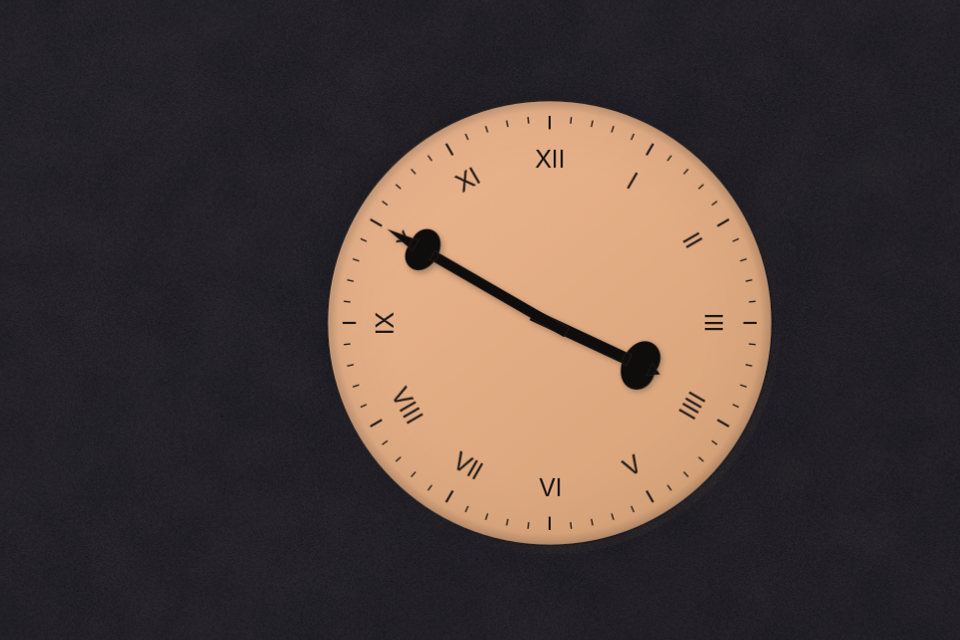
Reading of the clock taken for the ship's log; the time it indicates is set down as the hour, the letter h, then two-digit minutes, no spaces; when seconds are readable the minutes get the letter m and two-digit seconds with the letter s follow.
3h50
